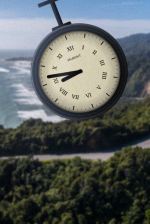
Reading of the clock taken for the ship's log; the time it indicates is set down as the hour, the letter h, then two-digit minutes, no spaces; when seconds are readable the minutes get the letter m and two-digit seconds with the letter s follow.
8h47
